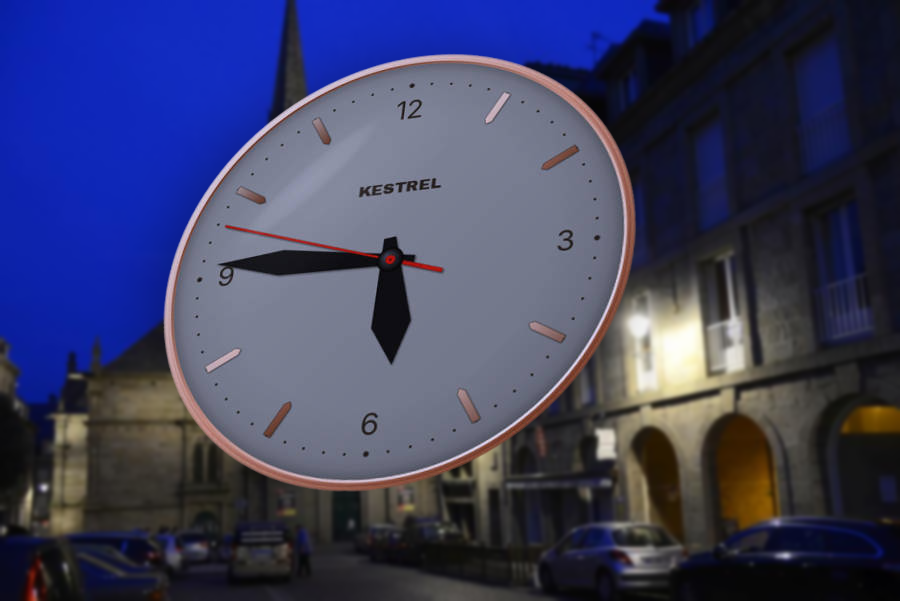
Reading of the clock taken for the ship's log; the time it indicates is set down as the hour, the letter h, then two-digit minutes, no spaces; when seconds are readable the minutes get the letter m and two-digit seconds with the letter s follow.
5h45m48s
